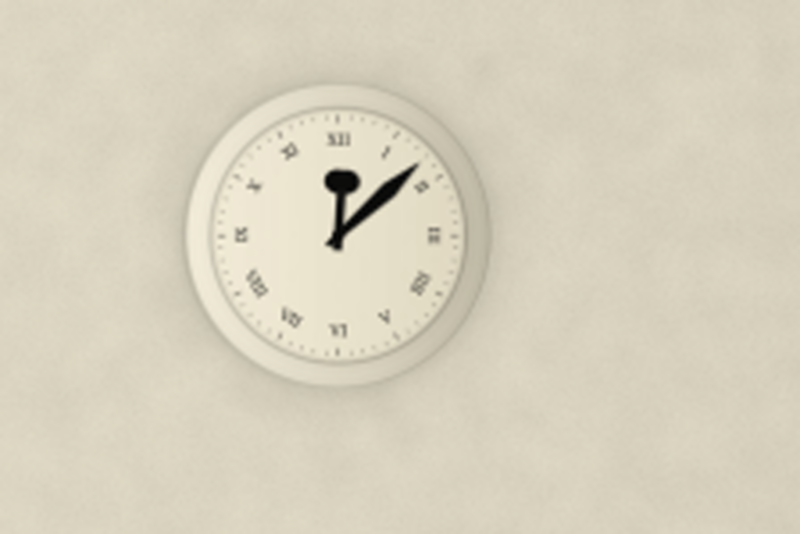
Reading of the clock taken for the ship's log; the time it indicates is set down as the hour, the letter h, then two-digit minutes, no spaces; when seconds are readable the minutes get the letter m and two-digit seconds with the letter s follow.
12h08
